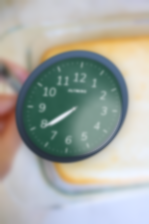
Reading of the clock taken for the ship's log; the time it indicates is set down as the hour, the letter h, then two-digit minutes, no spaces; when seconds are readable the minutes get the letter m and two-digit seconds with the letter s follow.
7h39
